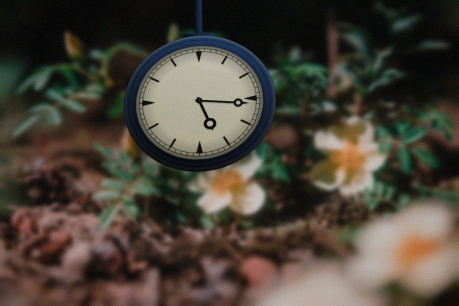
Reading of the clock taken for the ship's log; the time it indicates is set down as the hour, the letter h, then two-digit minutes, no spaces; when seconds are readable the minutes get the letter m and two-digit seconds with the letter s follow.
5h16
